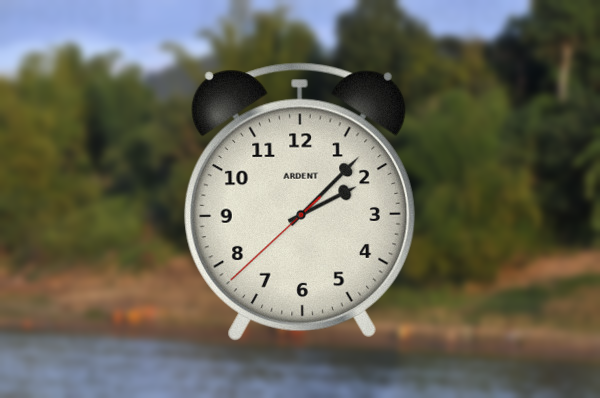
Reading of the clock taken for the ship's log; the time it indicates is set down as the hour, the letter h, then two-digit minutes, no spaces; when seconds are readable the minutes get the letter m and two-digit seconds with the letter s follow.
2h07m38s
